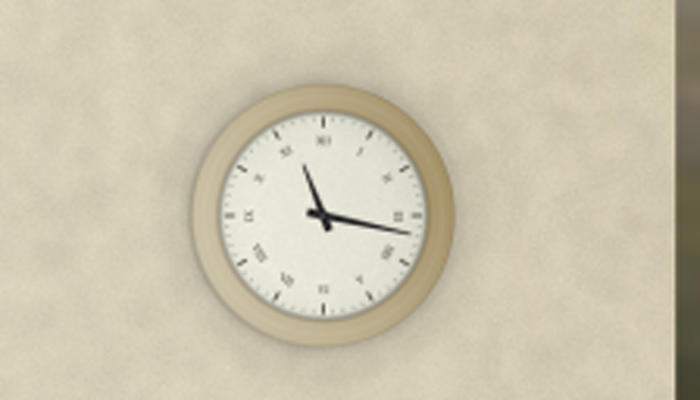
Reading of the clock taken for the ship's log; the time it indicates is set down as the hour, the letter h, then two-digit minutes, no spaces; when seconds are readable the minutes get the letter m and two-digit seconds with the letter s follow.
11h17
